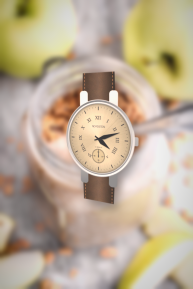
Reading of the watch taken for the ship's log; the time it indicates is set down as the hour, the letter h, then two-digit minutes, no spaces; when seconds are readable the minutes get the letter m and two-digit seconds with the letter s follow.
4h12
